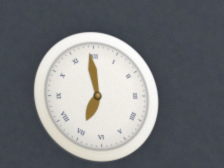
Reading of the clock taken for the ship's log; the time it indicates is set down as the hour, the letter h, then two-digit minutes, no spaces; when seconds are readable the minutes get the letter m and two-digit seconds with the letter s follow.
6h59
